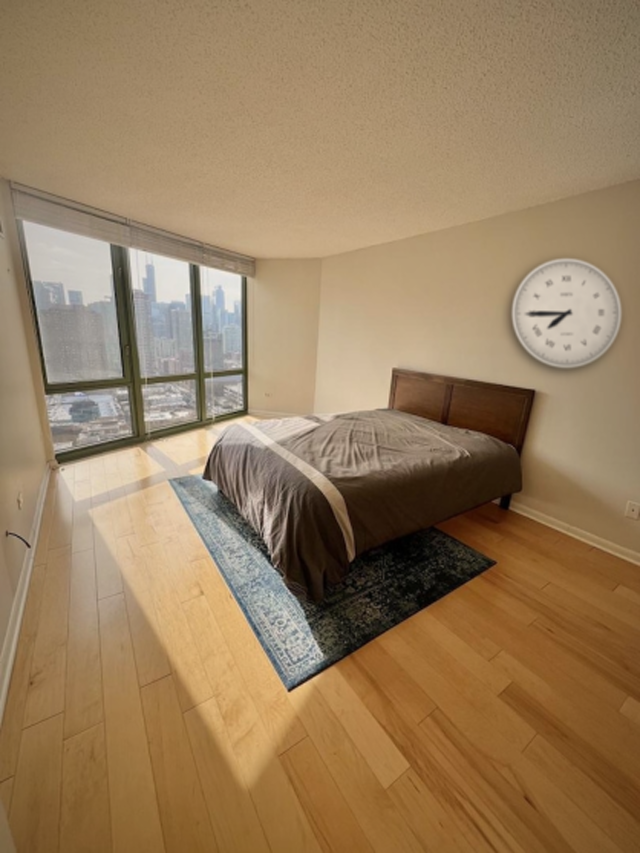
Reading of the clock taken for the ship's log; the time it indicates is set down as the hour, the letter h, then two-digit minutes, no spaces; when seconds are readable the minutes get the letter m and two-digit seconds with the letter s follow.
7h45
